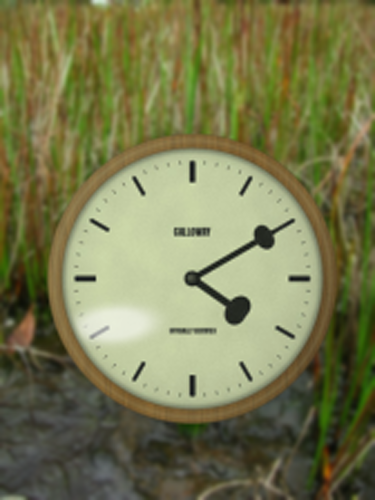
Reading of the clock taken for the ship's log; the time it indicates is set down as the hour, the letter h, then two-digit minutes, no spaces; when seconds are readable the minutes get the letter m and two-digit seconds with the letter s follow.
4h10
